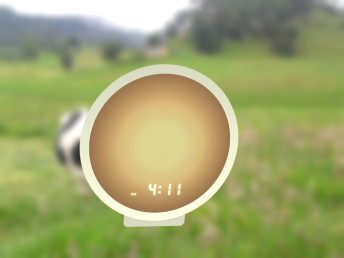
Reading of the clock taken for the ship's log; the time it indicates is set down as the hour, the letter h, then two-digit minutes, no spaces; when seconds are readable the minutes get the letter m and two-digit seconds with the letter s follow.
4h11
